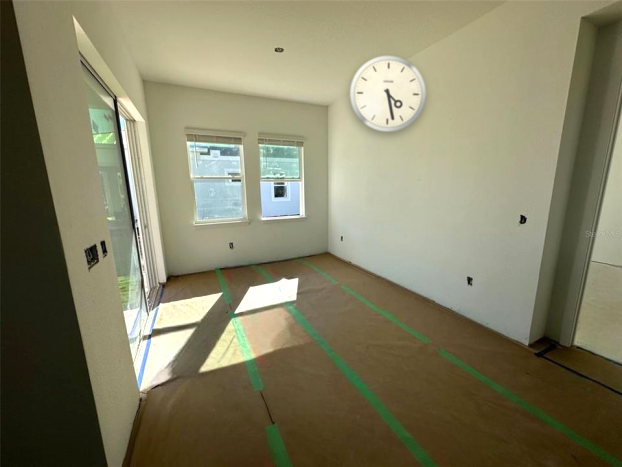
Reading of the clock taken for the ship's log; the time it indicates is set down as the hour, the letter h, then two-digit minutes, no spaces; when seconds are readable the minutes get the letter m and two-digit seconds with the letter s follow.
4h28
